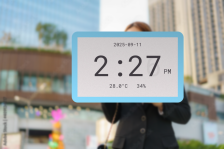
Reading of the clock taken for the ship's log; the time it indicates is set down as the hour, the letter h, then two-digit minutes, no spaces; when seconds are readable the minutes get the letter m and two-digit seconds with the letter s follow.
2h27
